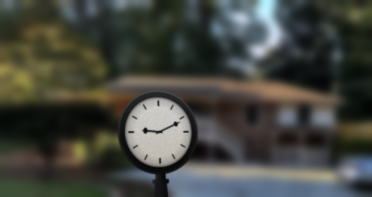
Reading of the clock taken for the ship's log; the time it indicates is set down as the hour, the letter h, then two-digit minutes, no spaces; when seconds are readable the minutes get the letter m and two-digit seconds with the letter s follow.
9h11
